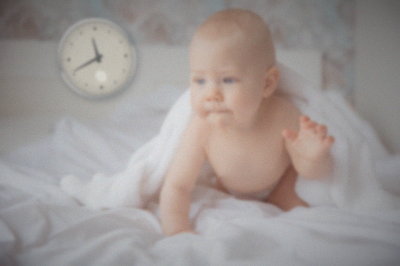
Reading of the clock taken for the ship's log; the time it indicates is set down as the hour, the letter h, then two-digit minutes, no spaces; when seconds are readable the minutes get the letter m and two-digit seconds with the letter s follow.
11h41
